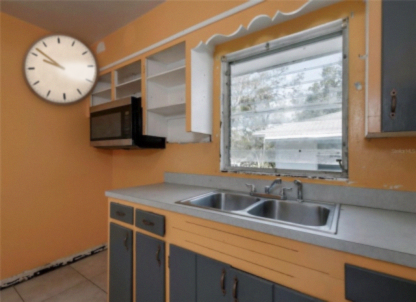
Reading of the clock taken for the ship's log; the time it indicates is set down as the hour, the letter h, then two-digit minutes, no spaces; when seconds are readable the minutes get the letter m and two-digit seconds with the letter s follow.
9h52
